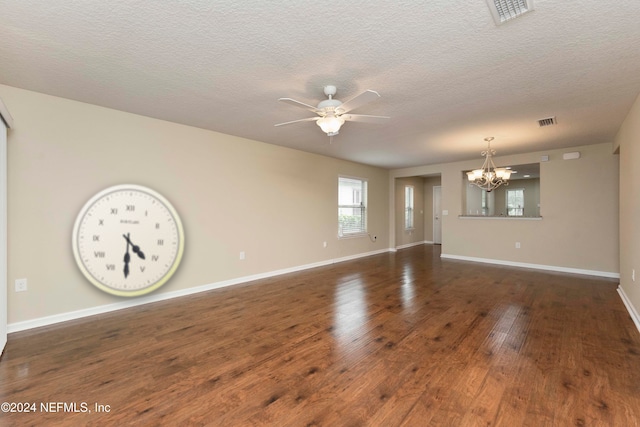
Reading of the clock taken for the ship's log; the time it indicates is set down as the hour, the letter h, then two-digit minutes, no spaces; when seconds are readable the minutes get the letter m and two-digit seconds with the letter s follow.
4h30
